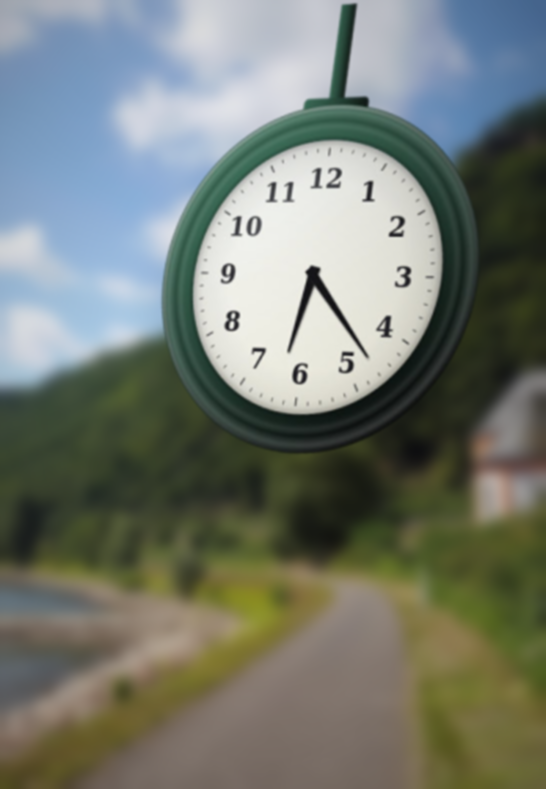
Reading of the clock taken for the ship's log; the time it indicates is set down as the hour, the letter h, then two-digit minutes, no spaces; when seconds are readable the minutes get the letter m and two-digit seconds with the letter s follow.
6h23
